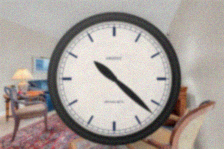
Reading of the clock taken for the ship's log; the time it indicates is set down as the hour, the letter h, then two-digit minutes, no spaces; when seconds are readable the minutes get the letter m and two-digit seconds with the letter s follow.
10h22
